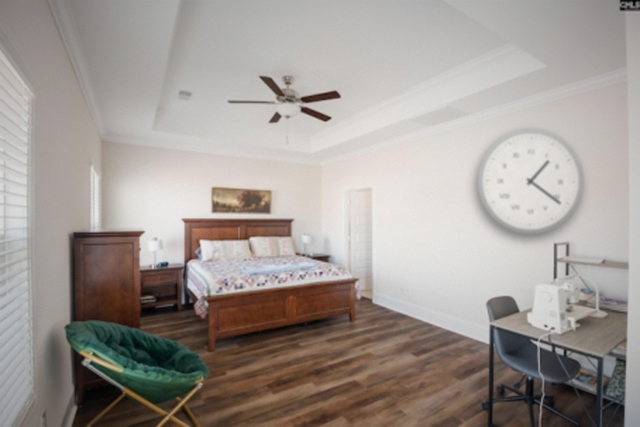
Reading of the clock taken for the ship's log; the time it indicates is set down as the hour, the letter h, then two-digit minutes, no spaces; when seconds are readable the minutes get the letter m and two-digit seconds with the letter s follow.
1h21
